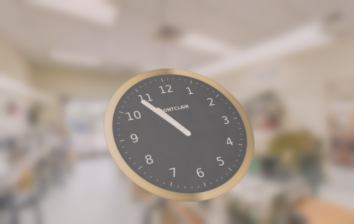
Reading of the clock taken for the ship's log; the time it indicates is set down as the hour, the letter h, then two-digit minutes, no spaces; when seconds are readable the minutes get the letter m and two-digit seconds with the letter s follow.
10h54
